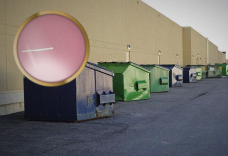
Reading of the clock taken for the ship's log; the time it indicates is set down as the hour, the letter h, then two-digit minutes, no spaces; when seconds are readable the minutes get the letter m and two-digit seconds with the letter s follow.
8h44
